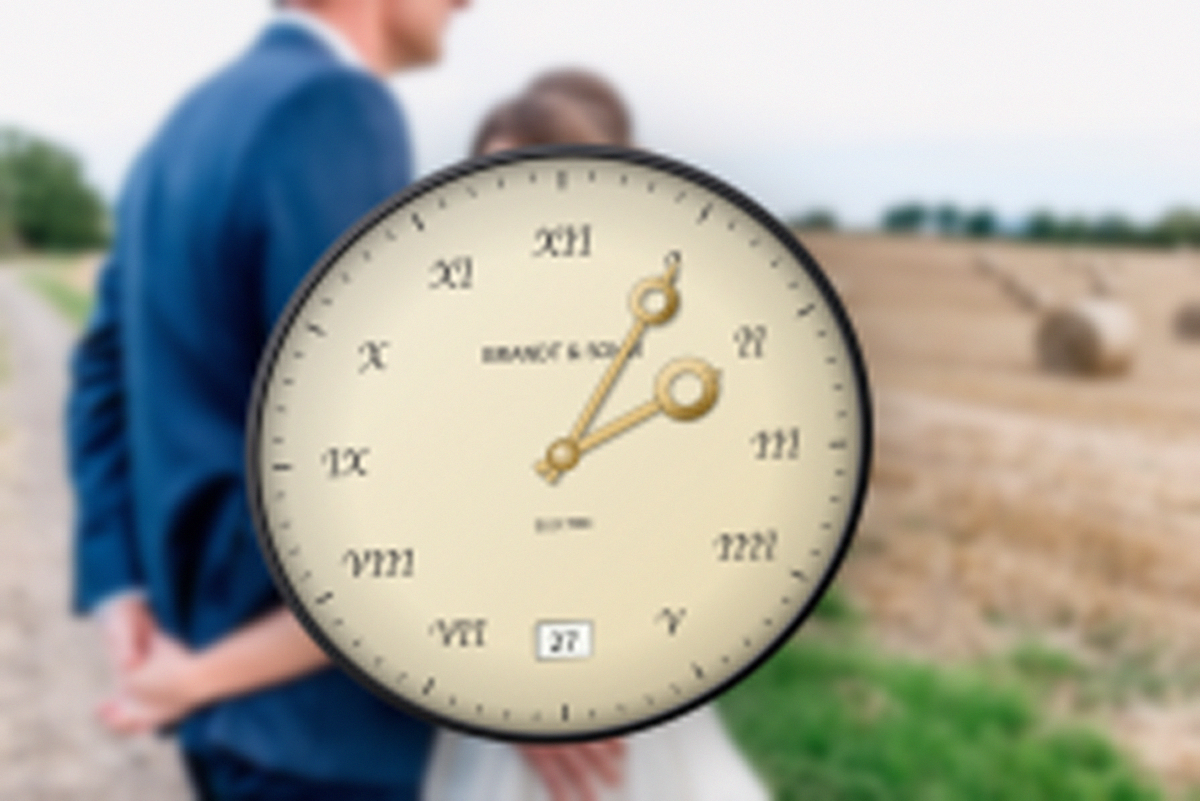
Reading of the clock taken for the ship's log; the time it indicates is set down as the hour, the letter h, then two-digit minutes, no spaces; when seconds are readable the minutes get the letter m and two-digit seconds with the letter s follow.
2h05
